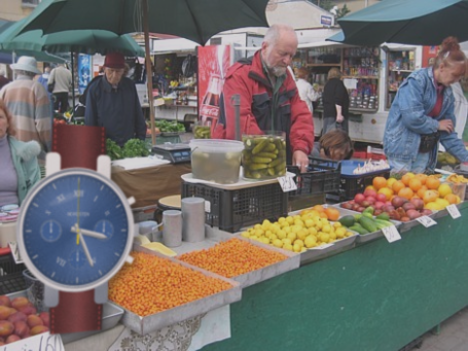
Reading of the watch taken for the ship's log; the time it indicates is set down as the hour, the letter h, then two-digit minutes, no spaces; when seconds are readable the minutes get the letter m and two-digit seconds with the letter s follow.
3h26
